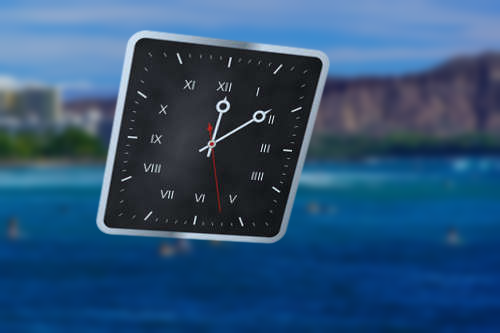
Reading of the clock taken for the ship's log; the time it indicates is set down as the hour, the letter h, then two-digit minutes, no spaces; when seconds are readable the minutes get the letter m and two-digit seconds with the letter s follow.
12h08m27s
